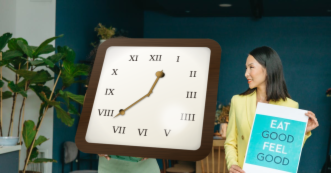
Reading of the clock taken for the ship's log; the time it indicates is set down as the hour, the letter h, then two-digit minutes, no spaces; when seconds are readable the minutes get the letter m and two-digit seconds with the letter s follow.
12h38
